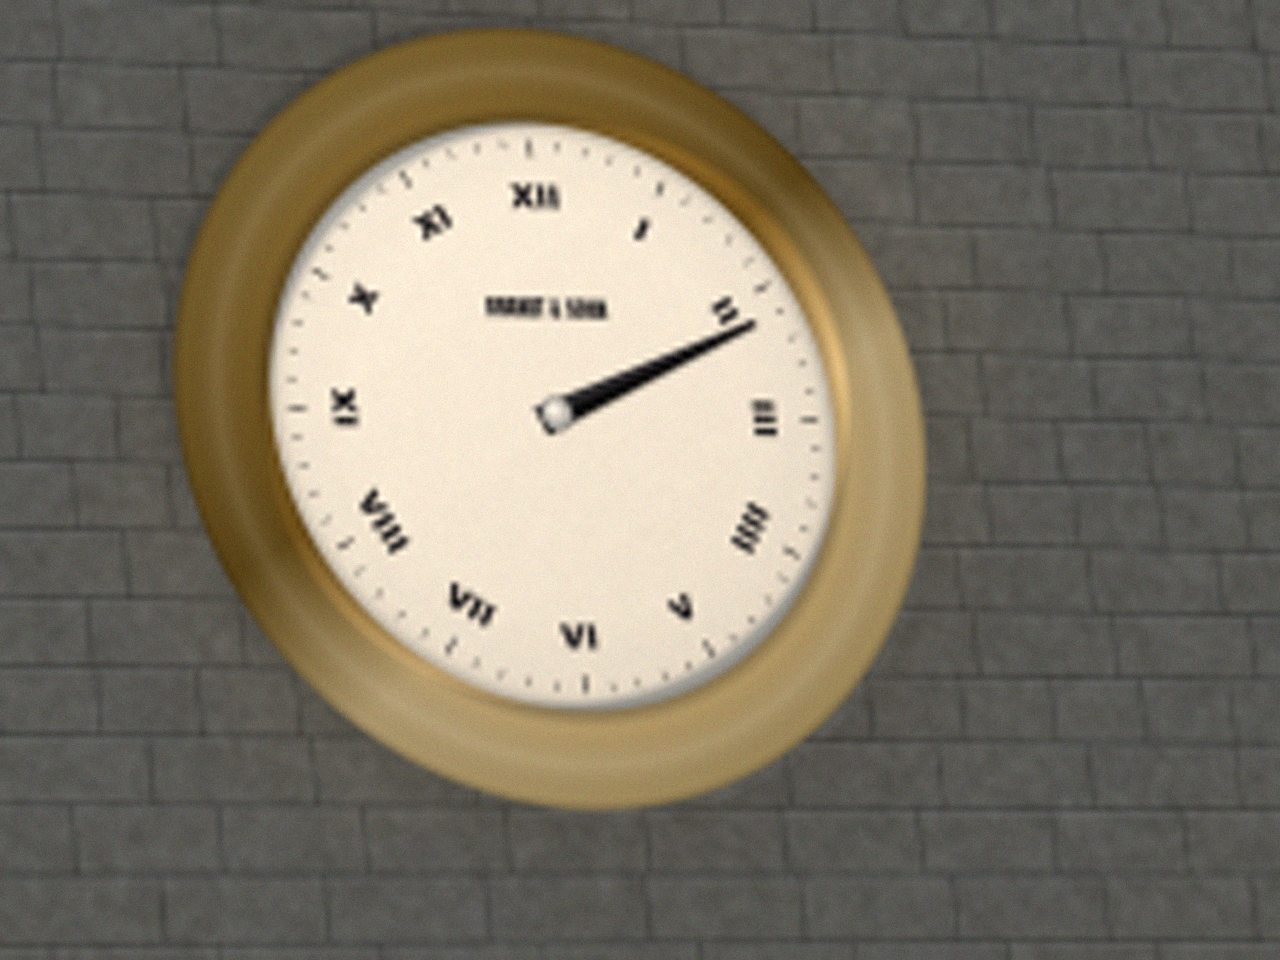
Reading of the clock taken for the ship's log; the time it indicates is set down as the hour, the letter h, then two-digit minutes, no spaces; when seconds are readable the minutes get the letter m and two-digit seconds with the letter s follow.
2h11
